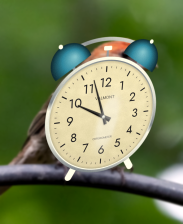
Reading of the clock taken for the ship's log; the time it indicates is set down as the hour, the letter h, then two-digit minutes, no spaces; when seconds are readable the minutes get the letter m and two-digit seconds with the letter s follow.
9h57
